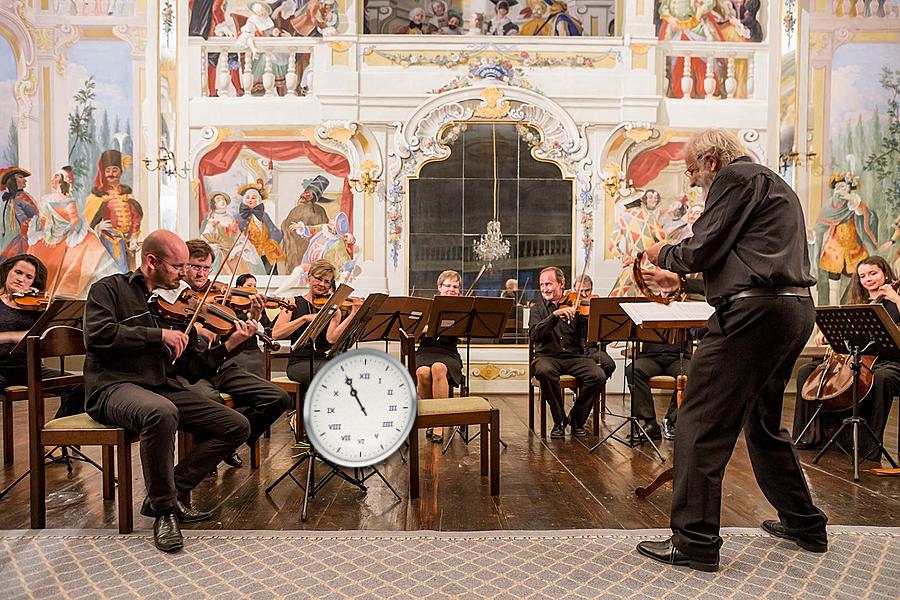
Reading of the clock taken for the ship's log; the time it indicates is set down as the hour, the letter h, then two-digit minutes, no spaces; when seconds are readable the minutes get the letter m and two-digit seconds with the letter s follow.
10h55
